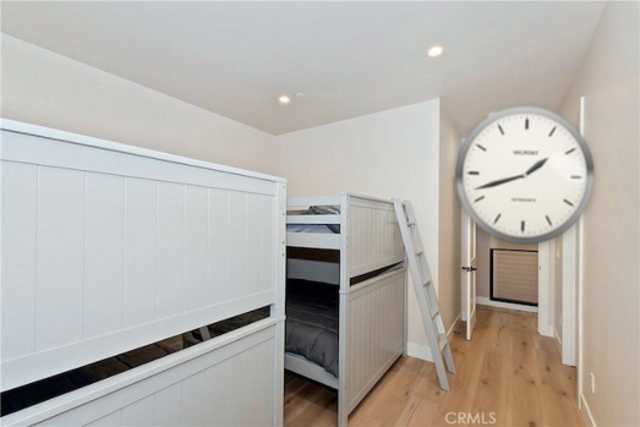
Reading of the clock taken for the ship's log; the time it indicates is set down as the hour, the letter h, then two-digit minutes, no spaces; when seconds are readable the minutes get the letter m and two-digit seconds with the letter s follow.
1h42
